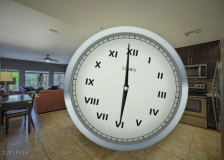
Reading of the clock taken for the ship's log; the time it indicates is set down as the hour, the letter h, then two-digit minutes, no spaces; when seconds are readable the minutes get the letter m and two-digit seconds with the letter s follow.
5h59
